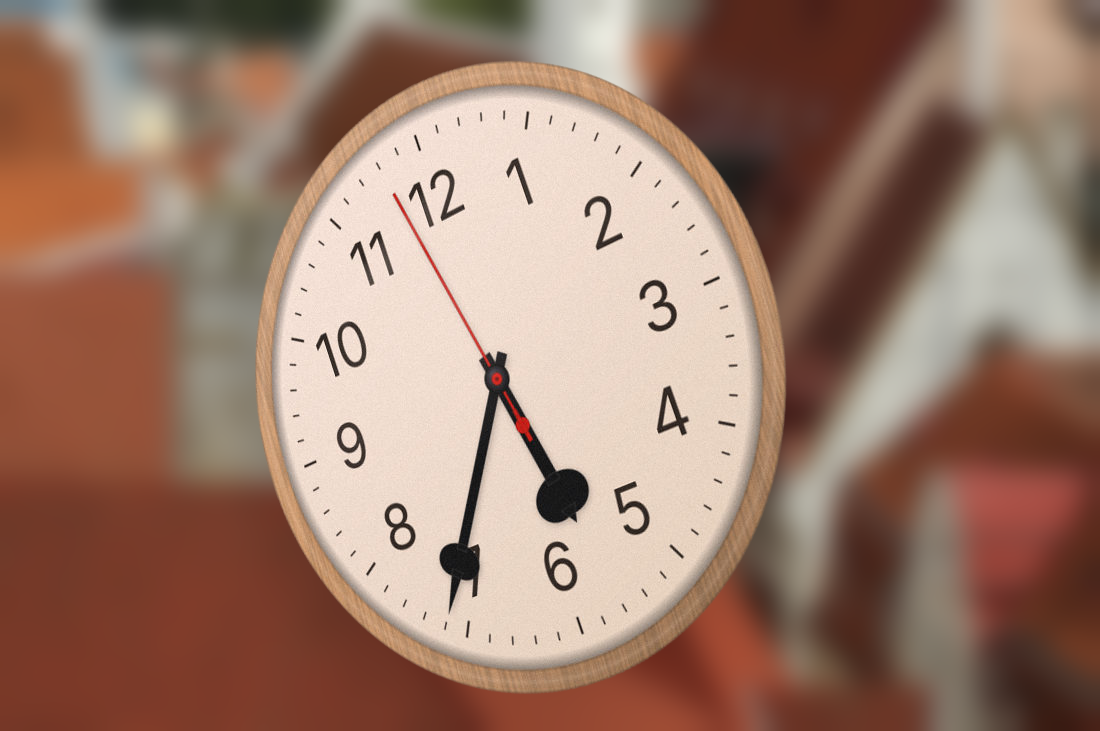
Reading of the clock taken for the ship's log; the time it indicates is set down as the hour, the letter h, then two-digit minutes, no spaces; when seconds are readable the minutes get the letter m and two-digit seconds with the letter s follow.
5h35m58s
